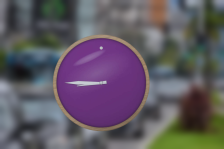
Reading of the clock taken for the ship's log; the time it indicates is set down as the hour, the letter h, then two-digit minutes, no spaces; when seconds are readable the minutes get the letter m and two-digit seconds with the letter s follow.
8h45
